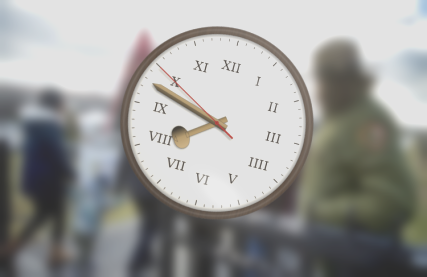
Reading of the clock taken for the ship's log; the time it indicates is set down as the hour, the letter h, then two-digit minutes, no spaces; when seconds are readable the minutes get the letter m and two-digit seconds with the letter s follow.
7h47m50s
